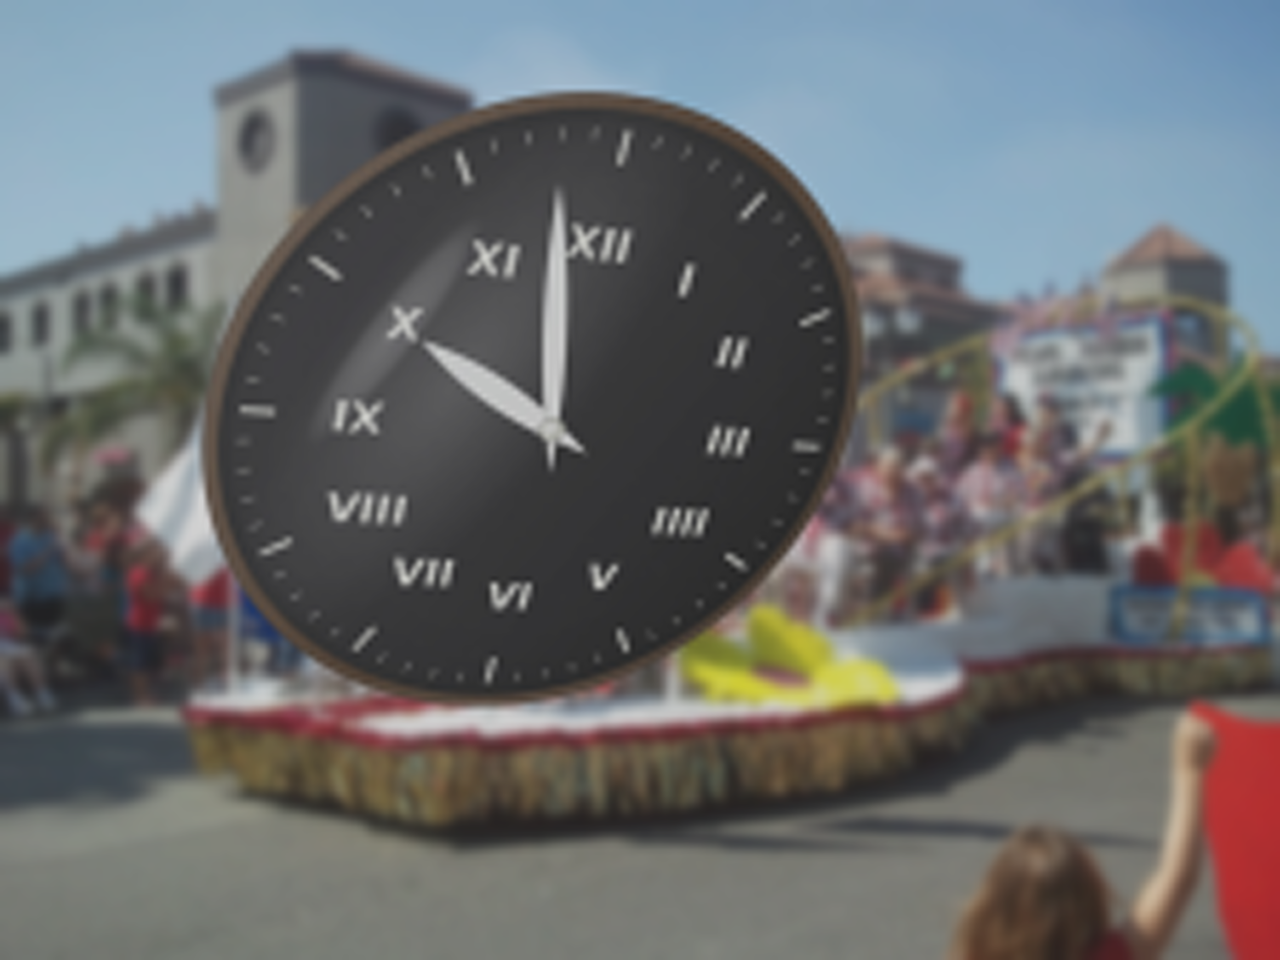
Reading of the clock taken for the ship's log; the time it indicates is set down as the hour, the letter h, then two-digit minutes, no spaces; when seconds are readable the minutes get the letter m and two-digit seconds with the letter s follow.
9h58
